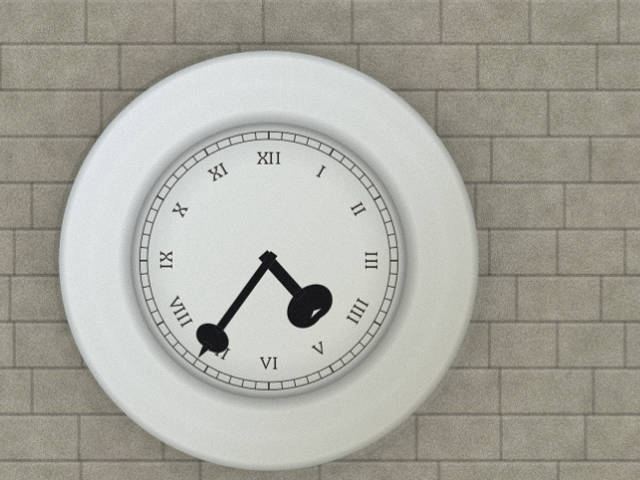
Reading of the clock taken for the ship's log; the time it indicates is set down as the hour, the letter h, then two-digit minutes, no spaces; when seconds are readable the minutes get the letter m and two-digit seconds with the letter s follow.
4h36
